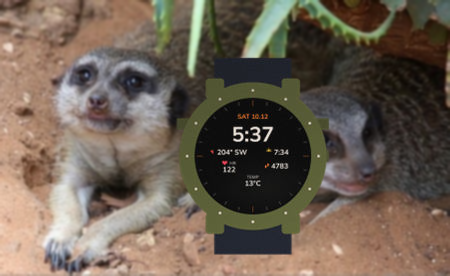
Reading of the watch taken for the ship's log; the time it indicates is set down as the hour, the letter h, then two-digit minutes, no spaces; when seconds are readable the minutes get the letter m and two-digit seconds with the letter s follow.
5h37
